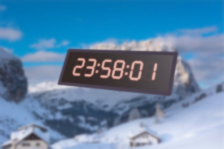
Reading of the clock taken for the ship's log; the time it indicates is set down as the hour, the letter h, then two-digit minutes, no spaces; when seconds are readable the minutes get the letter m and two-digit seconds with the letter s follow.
23h58m01s
